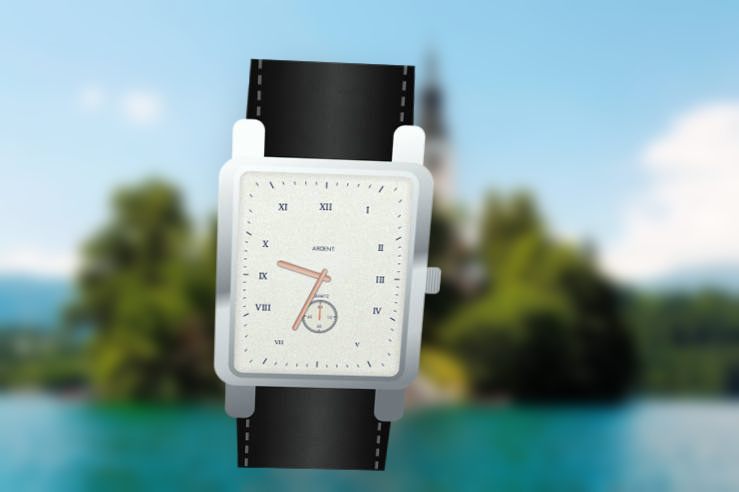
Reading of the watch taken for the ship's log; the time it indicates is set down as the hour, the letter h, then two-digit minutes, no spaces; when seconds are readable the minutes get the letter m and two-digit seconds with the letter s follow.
9h34
